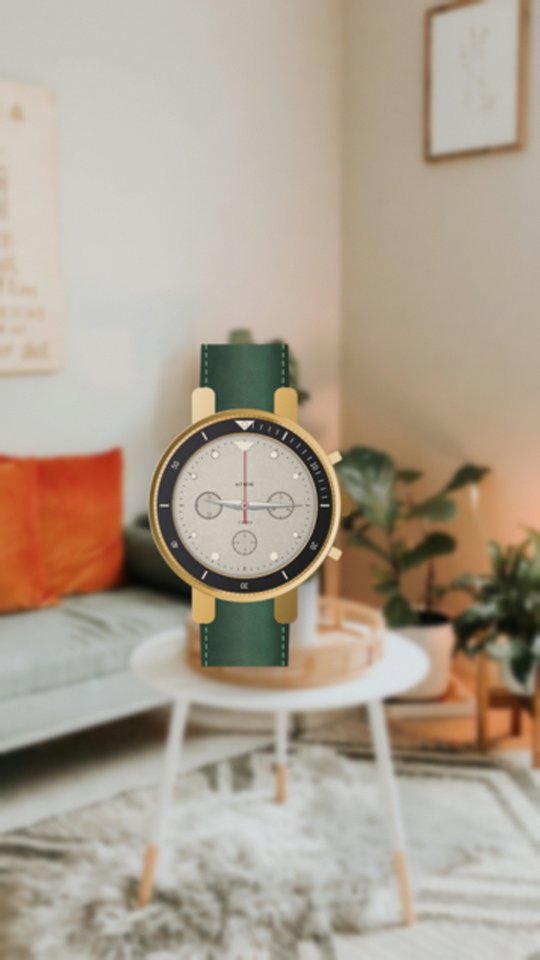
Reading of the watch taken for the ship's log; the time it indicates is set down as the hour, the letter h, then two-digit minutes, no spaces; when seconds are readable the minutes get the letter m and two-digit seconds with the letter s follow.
9h15
